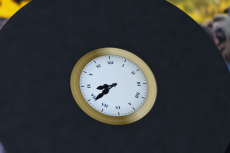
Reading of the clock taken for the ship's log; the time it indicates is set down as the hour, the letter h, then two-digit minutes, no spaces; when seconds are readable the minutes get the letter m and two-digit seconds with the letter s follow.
8h39
